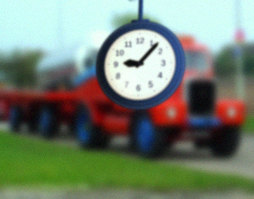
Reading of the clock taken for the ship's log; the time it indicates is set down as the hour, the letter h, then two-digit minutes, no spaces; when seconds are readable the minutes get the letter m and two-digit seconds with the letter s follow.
9h07
